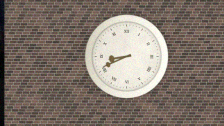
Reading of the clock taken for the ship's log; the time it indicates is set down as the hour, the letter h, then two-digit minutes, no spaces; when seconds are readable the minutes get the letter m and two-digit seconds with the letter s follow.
8h41
